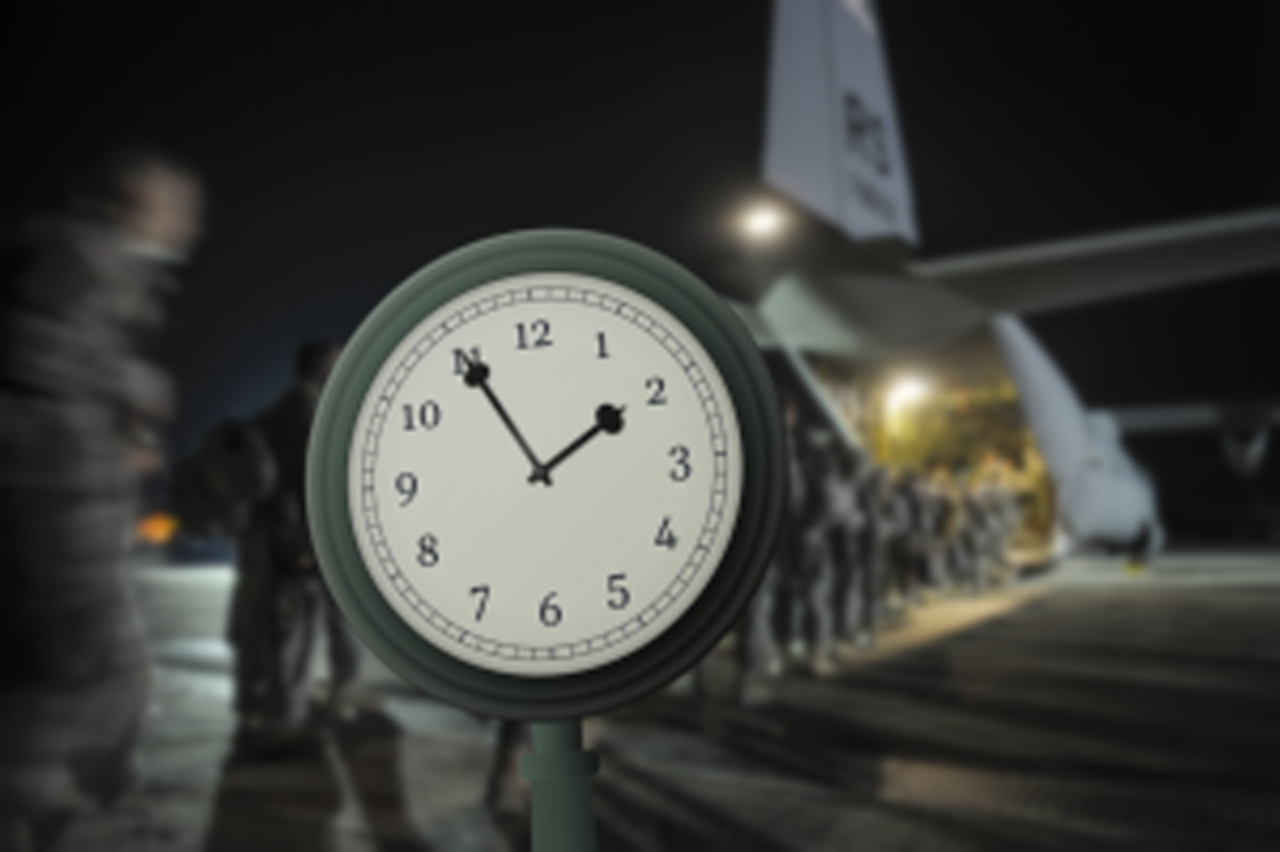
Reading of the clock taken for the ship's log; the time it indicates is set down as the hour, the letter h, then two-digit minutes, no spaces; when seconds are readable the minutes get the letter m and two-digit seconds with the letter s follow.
1h55
